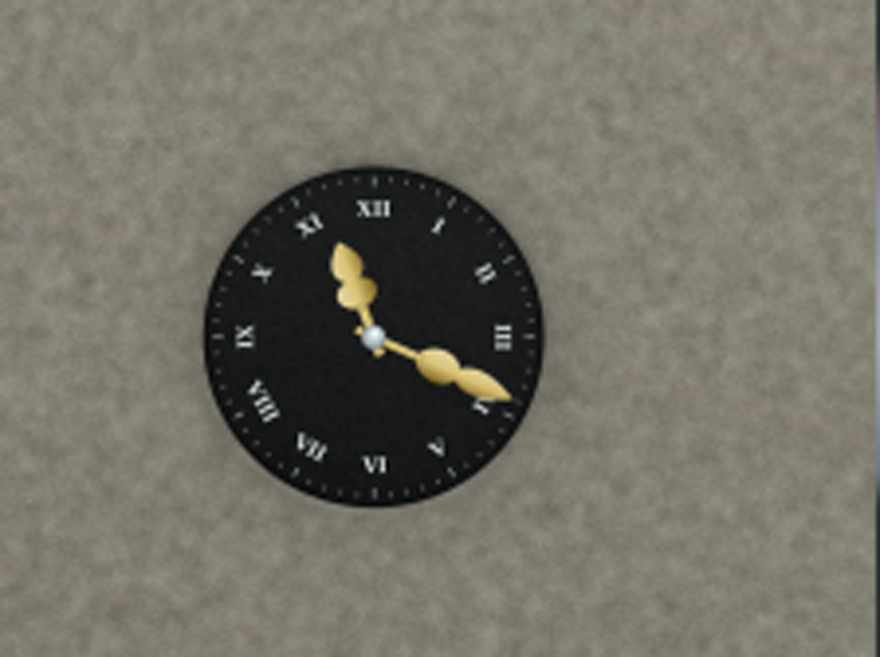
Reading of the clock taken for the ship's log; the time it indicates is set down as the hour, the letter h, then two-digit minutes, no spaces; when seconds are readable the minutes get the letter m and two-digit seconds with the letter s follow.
11h19
